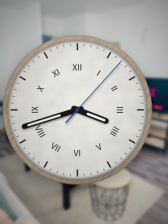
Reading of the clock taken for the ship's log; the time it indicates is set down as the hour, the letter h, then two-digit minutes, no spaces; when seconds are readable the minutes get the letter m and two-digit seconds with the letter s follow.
3h42m07s
